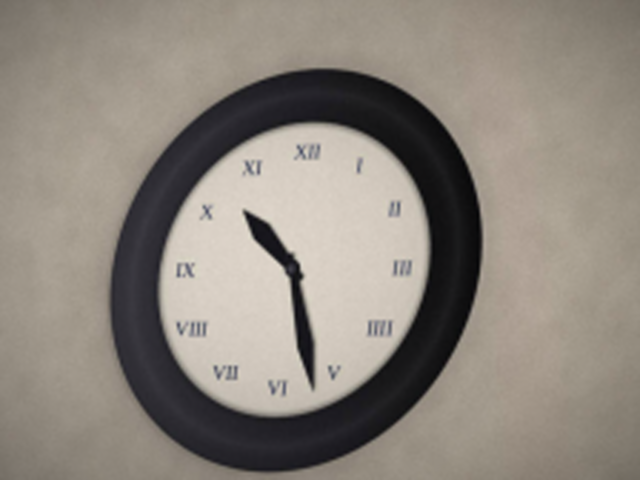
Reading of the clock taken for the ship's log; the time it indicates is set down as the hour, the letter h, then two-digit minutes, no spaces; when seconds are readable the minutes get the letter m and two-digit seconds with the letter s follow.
10h27
